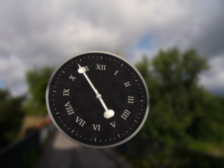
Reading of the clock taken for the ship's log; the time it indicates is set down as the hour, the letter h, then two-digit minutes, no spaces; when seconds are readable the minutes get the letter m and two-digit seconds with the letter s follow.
4h54
